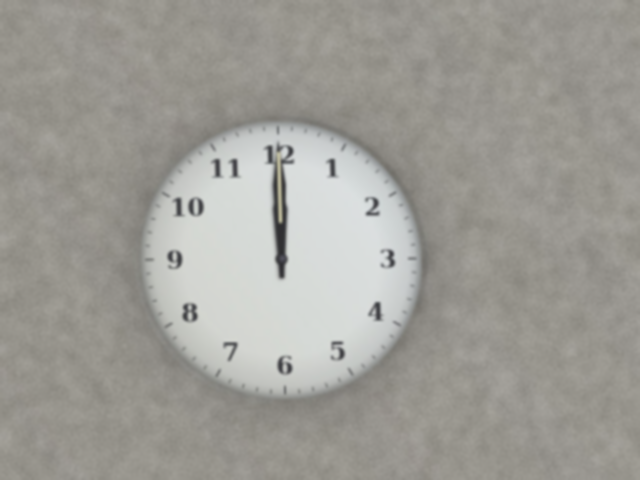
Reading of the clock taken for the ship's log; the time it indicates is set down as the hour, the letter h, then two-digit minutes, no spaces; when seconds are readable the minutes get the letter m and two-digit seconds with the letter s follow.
12h00
